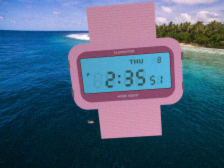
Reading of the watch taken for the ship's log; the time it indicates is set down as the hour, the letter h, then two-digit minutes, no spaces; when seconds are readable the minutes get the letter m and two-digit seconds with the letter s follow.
2h35m51s
